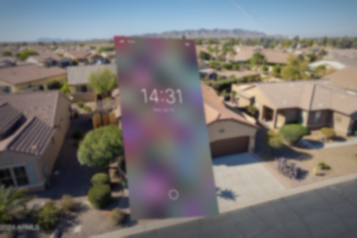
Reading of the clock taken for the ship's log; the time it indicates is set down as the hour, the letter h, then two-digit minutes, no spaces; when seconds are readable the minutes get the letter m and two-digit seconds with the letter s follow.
14h31
